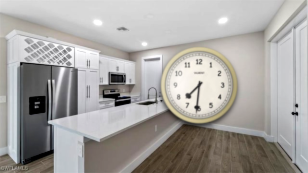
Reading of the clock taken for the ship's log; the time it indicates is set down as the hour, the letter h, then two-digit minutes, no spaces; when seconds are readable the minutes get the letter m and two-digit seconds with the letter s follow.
7h31
